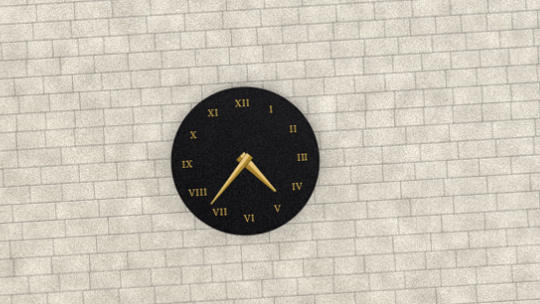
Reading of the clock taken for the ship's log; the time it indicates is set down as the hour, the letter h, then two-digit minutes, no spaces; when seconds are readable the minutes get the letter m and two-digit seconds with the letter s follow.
4h37
